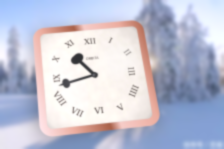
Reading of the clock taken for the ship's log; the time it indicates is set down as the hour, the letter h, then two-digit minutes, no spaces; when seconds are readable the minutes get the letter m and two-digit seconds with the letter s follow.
10h43
